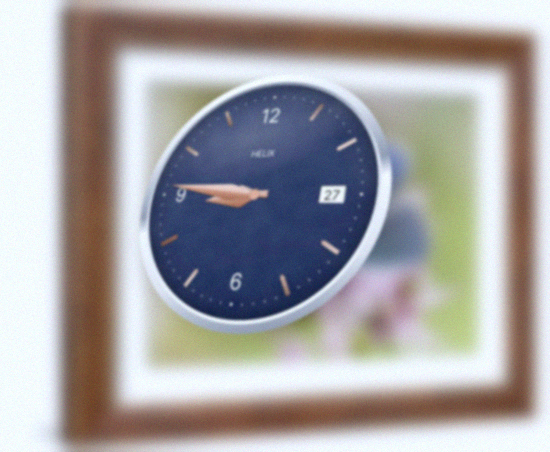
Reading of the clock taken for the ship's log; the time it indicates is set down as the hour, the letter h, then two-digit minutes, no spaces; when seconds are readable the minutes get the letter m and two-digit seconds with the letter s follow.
8h46
